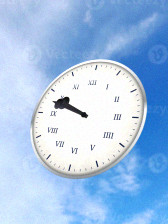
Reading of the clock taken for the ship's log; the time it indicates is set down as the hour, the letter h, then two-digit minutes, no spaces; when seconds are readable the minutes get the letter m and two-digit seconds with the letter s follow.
9h48
